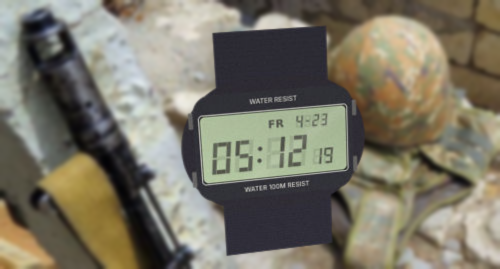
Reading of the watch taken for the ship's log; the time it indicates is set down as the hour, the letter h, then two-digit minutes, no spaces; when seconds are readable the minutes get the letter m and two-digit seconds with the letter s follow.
5h12m19s
